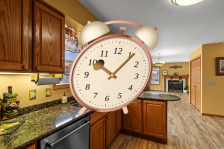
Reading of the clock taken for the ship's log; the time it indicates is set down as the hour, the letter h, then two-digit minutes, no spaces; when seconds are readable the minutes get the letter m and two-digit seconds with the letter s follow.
10h06
